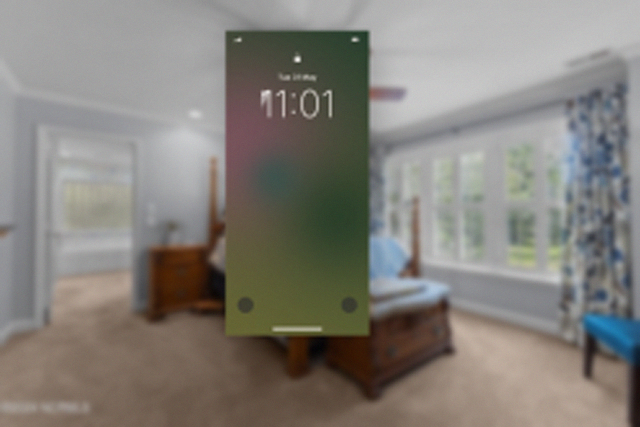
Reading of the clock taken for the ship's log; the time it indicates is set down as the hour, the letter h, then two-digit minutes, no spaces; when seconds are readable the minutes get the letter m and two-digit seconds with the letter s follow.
11h01
